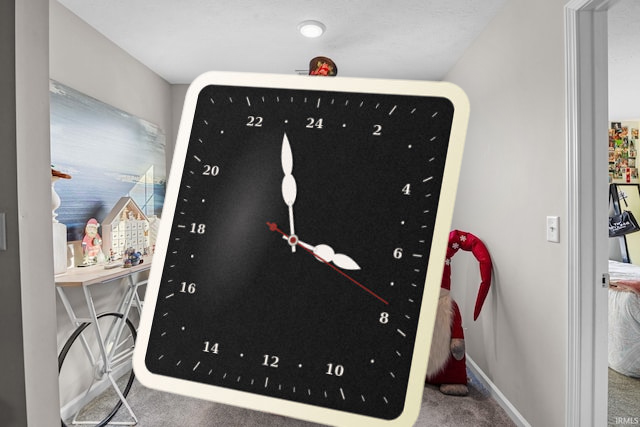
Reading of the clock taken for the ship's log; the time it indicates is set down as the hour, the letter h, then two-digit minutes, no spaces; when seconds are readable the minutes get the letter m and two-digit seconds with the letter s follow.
6h57m19s
